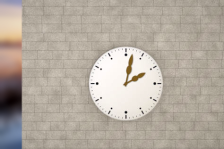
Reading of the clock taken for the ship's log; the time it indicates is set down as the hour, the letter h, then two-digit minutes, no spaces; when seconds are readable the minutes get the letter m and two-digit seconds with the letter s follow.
2h02
